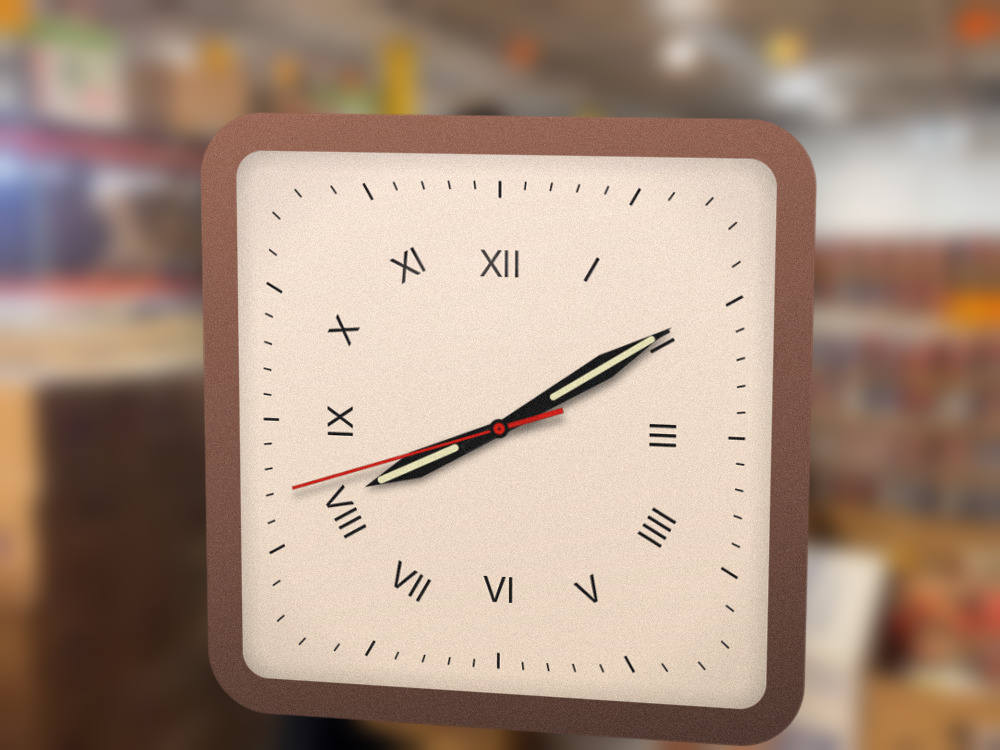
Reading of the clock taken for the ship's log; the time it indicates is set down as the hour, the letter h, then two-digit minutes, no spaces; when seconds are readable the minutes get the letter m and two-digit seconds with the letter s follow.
8h09m42s
